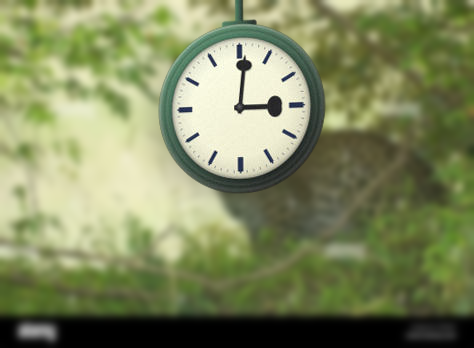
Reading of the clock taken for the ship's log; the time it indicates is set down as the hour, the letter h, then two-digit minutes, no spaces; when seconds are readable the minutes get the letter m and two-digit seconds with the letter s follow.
3h01
